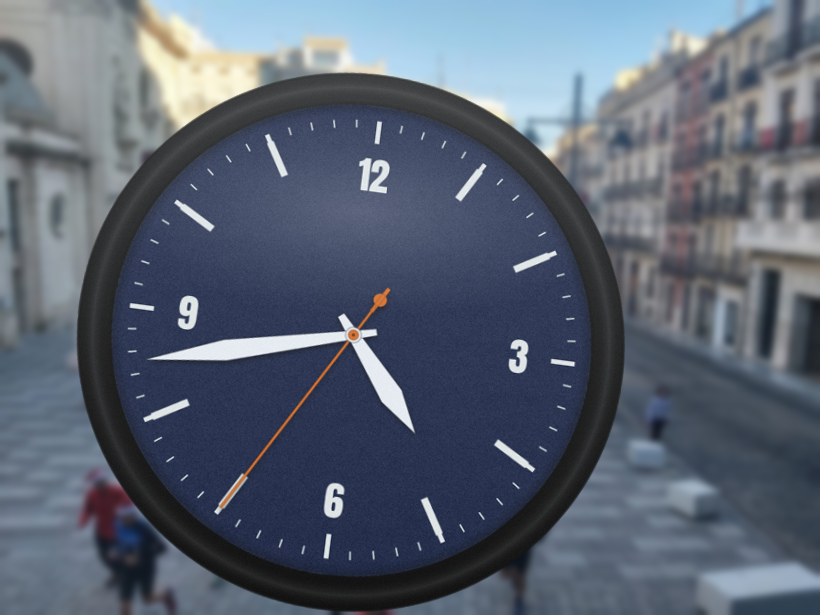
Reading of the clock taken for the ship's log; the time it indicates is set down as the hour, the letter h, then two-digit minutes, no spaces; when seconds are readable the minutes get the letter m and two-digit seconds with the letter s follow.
4h42m35s
